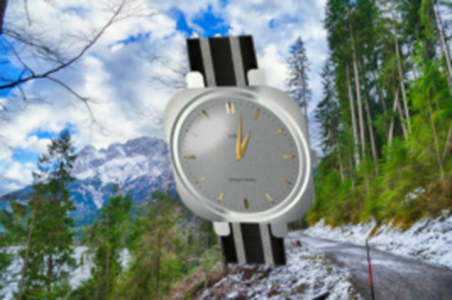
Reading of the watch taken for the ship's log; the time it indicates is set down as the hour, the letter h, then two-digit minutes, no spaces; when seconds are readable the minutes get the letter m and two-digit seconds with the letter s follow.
1h02
